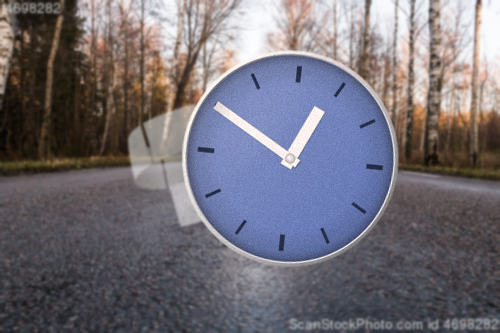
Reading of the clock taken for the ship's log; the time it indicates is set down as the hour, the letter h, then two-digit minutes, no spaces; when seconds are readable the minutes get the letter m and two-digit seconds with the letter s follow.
12h50
